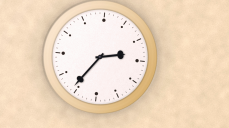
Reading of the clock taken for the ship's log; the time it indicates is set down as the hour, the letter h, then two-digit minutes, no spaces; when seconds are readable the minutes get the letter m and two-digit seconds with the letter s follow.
2h36
